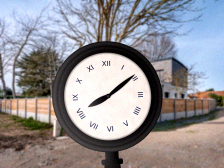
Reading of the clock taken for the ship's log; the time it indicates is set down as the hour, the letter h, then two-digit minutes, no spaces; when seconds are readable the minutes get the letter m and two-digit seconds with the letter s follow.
8h09
